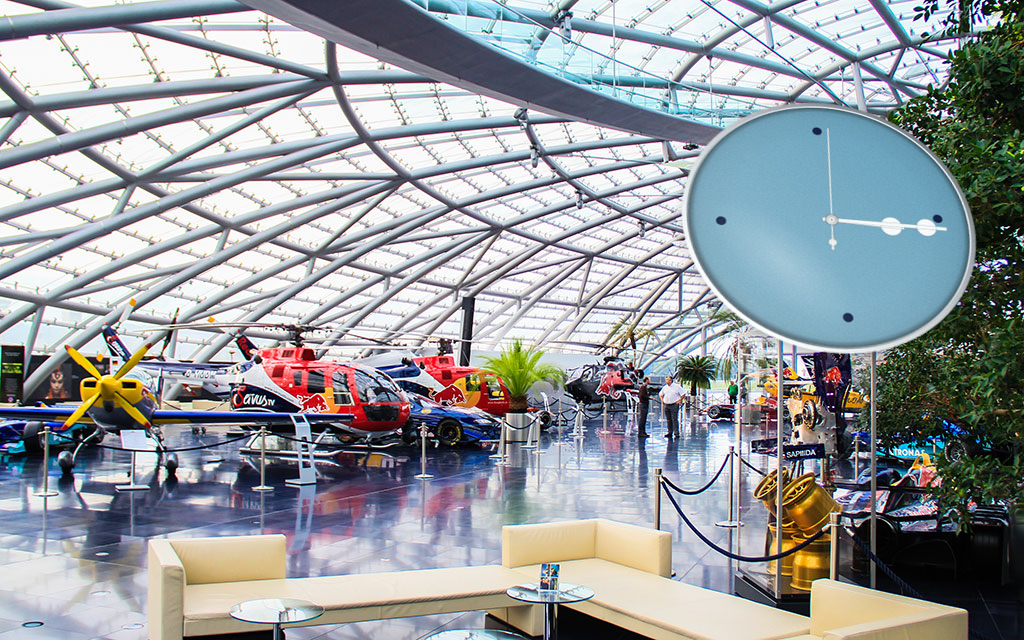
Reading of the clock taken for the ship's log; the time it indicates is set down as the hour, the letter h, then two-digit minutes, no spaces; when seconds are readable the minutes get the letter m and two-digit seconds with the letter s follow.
3h16m01s
